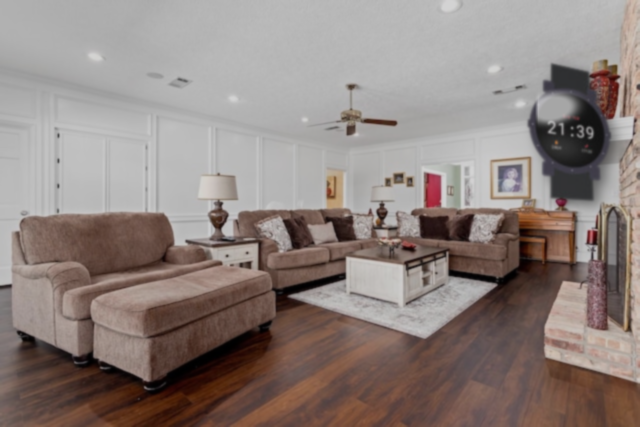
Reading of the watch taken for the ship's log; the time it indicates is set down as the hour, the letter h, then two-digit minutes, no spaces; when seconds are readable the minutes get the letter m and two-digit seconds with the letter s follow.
21h39
